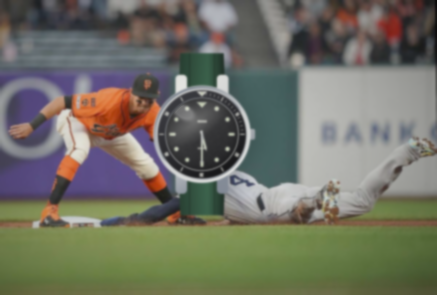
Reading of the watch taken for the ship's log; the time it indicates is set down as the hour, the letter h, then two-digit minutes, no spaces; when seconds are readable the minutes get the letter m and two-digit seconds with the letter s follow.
5h30
